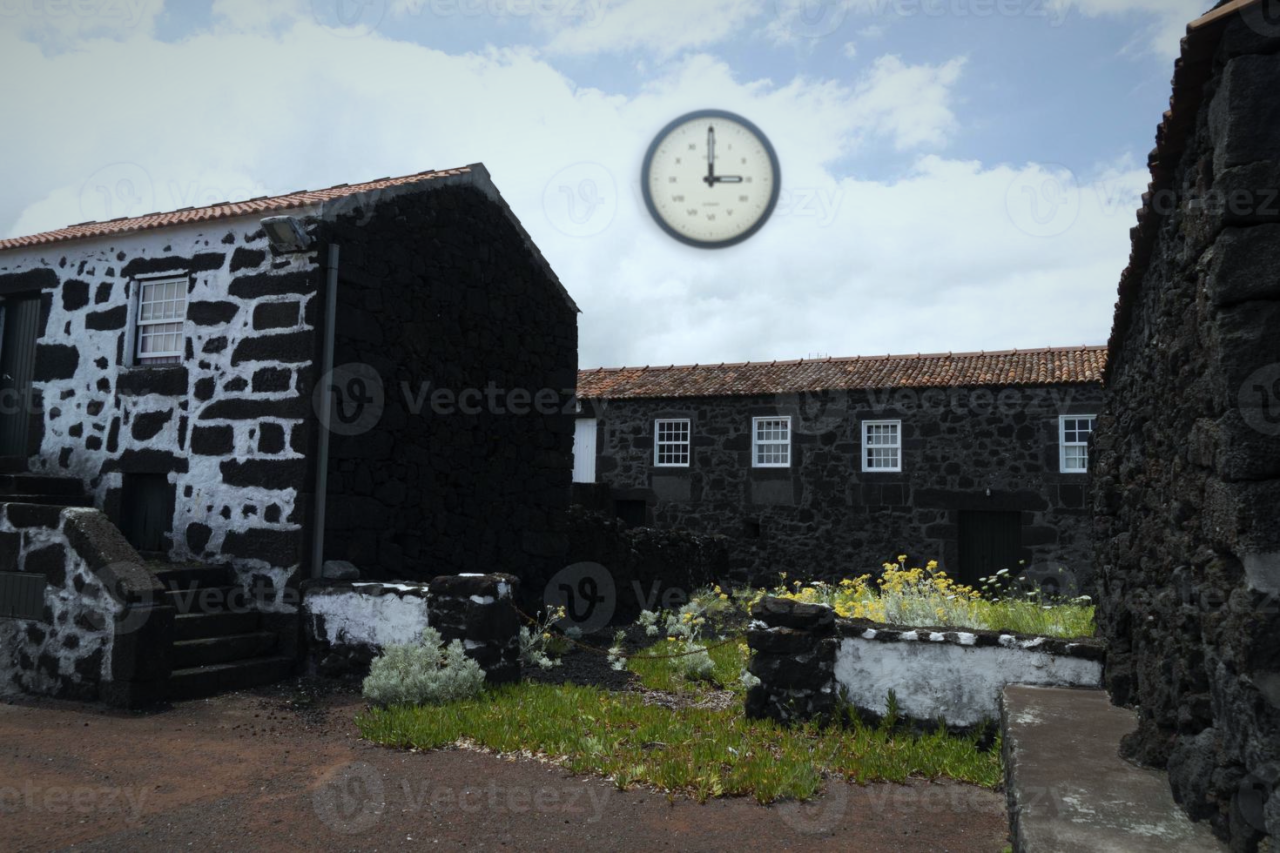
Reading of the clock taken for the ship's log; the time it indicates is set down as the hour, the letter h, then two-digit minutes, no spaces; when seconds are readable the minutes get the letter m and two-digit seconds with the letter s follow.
3h00
